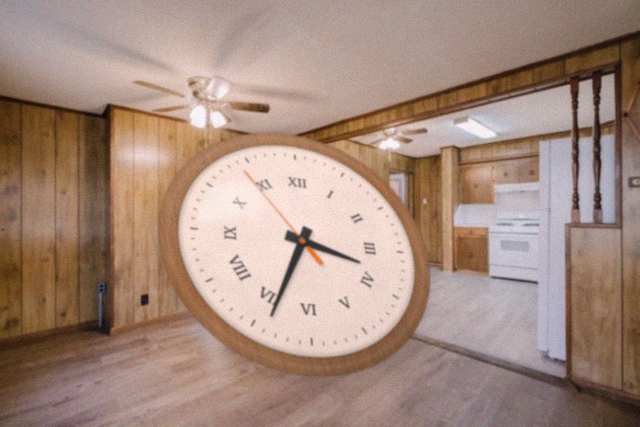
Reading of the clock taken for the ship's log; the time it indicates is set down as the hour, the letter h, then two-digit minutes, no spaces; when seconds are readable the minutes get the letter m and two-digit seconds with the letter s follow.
3h33m54s
